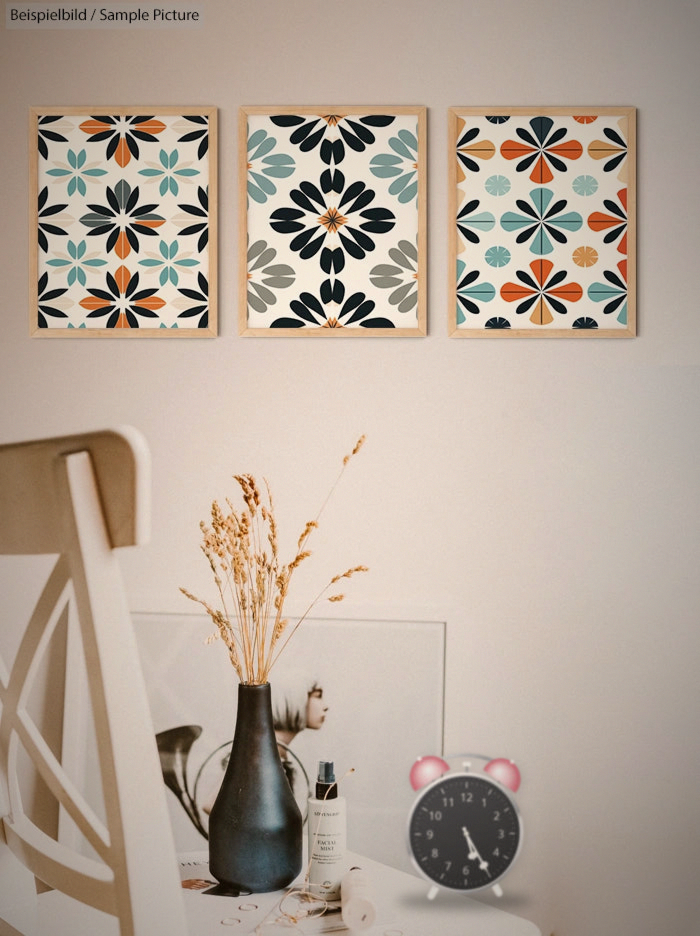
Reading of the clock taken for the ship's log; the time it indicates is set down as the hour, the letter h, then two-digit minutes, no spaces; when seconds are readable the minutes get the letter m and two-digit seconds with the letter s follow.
5h25
